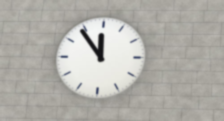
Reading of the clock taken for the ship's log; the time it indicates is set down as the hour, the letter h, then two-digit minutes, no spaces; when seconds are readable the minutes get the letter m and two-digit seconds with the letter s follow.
11h54
